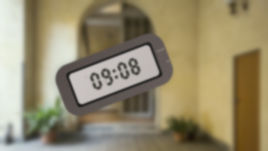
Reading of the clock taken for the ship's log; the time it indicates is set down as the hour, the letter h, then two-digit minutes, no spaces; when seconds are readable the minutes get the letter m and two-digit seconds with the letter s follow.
9h08
